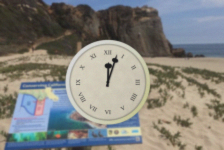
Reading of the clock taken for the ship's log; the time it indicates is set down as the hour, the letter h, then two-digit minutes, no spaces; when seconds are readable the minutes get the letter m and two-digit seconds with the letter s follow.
12h03
